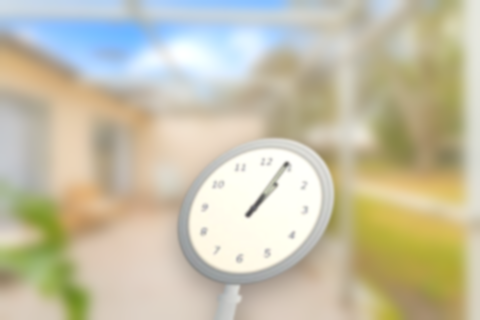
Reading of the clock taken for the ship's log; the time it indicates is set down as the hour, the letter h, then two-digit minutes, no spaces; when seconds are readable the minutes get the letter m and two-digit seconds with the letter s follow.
1h04
